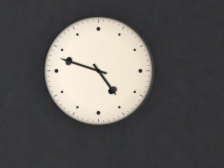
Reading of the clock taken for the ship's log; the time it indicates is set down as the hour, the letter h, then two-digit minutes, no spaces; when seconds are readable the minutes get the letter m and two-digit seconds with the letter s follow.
4h48
